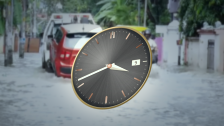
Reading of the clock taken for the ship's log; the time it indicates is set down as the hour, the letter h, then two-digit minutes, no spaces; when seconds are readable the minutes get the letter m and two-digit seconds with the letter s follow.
3h42
